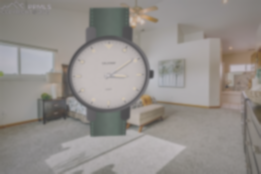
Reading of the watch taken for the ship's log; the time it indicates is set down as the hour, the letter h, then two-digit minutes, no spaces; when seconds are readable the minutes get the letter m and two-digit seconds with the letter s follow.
3h09
